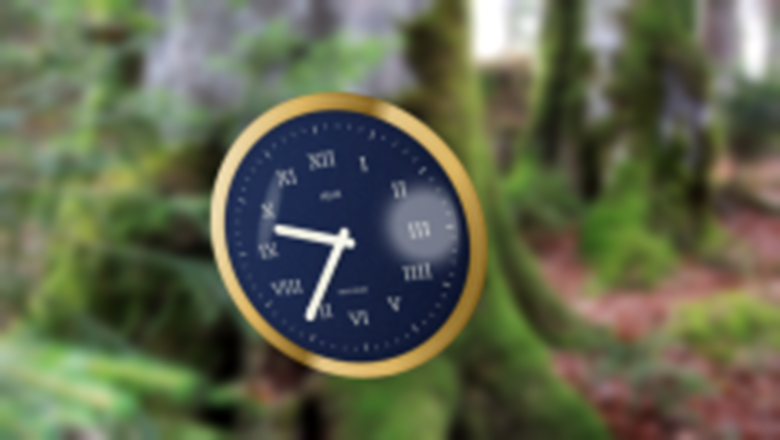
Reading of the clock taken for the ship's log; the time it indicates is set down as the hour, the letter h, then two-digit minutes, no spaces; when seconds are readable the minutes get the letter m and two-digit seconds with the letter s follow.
9h36
